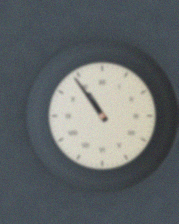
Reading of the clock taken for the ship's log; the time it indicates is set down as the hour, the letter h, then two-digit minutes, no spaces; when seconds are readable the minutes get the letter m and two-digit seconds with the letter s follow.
10h54
